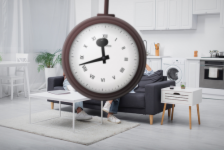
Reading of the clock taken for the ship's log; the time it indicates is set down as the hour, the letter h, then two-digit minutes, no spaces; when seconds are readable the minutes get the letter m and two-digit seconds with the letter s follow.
11h42
